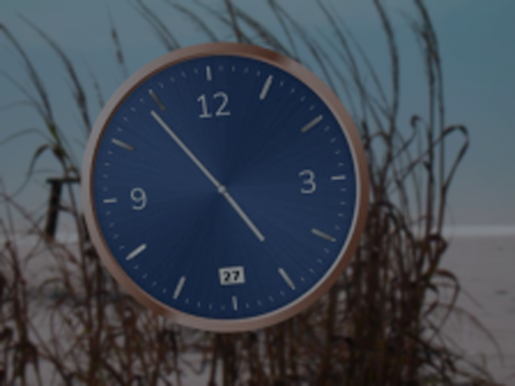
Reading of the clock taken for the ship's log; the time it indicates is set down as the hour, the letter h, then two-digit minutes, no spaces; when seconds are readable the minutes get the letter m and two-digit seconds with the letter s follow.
4h54
